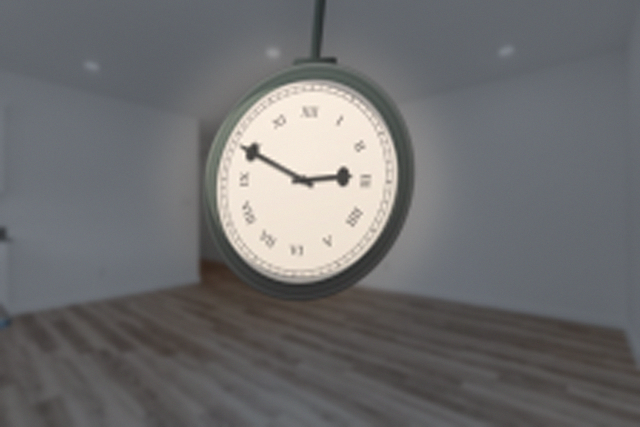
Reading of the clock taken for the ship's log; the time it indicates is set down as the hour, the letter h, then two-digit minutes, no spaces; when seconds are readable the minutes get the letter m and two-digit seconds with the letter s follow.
2h49
